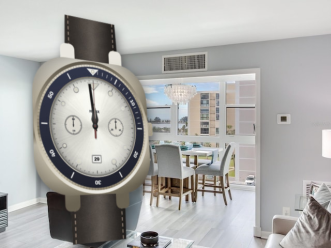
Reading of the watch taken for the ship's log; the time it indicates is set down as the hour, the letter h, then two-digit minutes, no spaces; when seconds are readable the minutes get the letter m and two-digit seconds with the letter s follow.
11h59
